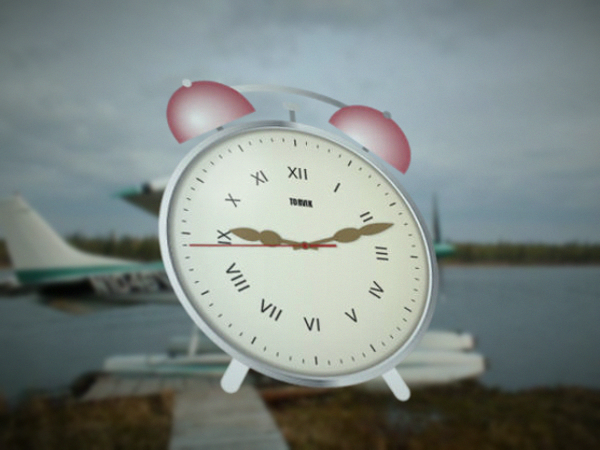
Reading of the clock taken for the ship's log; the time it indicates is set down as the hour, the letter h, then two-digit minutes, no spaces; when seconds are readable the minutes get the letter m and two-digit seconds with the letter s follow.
9h11m44s
